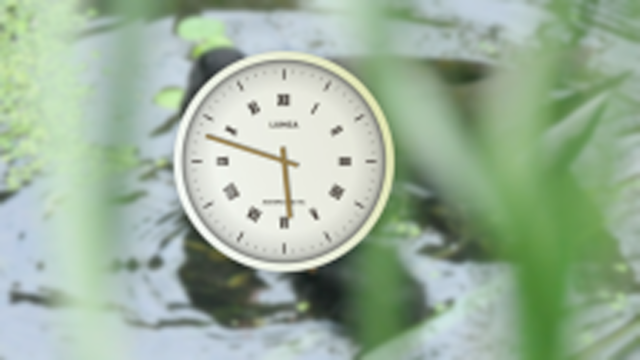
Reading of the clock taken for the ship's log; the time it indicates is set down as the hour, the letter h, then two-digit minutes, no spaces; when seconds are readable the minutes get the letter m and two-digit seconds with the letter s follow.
5h48
